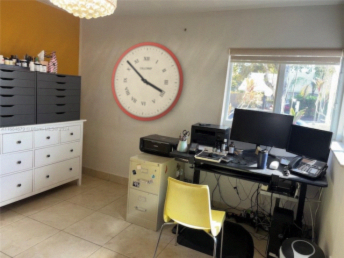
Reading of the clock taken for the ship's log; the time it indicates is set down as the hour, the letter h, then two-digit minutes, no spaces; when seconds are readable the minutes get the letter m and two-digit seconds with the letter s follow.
3h52
